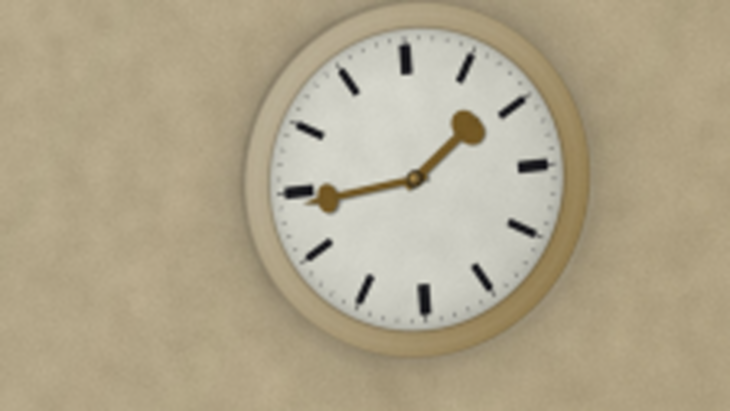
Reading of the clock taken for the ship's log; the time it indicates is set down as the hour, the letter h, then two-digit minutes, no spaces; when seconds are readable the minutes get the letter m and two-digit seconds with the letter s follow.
1h44
